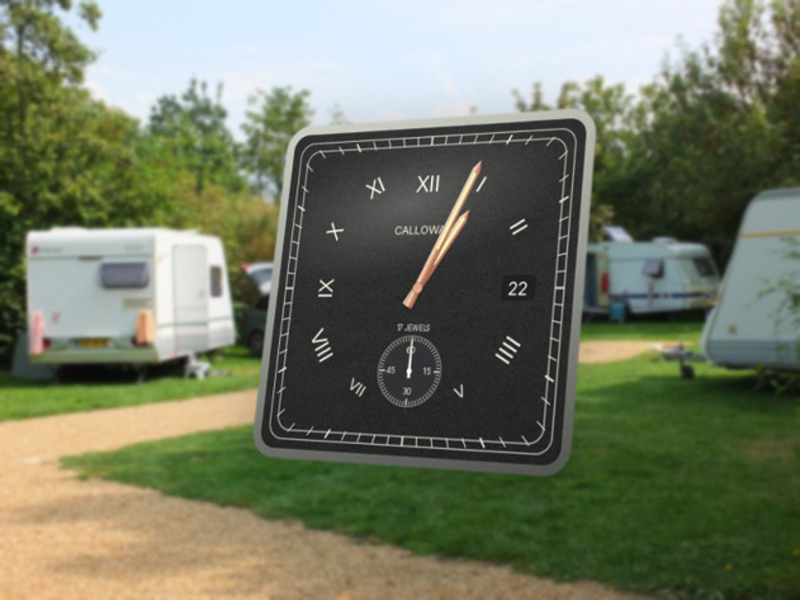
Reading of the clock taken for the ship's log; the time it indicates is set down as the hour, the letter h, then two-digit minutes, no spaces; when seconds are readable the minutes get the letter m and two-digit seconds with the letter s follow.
1h04
